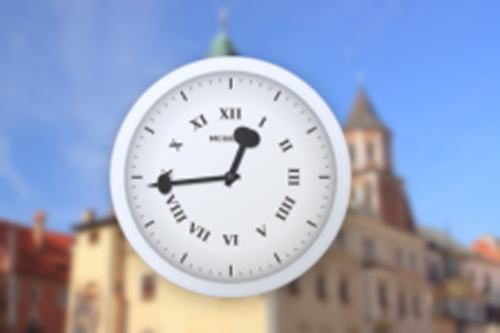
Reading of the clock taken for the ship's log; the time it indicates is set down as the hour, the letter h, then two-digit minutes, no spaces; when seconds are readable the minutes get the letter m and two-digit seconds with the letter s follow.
12h44
